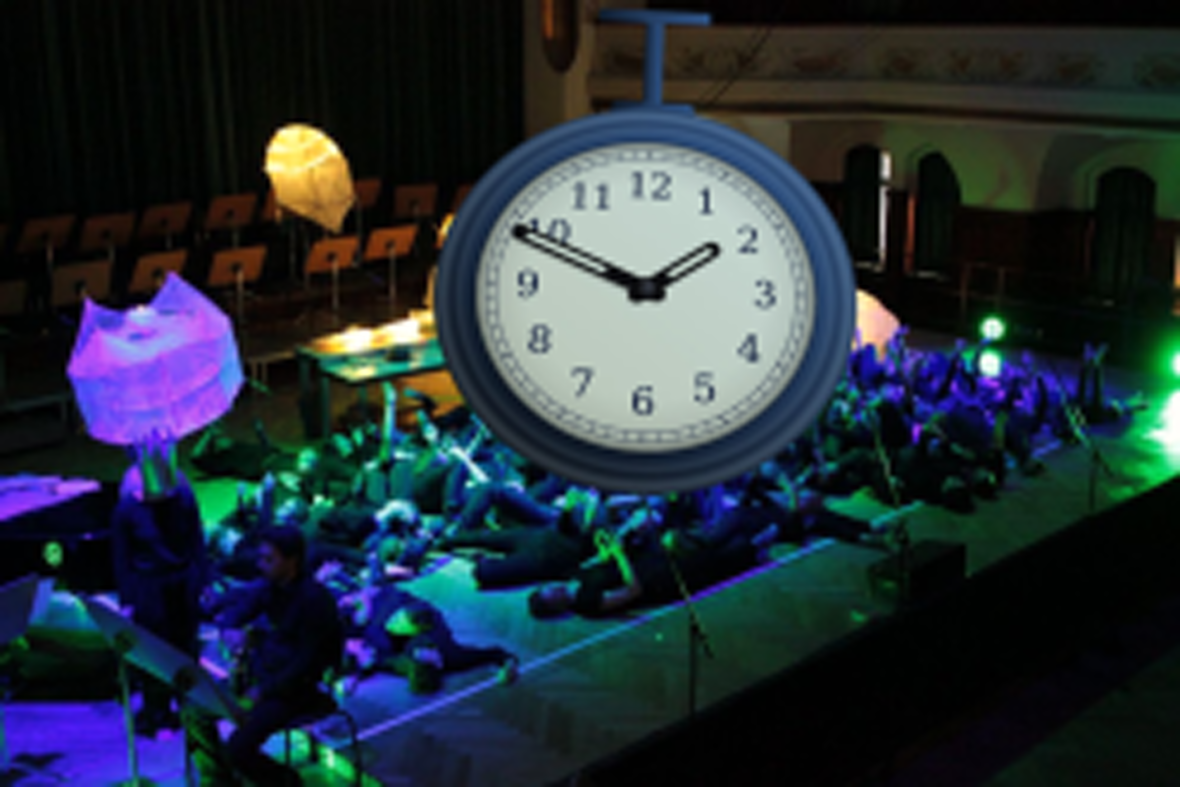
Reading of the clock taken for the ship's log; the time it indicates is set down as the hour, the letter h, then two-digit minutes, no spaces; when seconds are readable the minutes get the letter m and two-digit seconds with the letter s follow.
1h49
